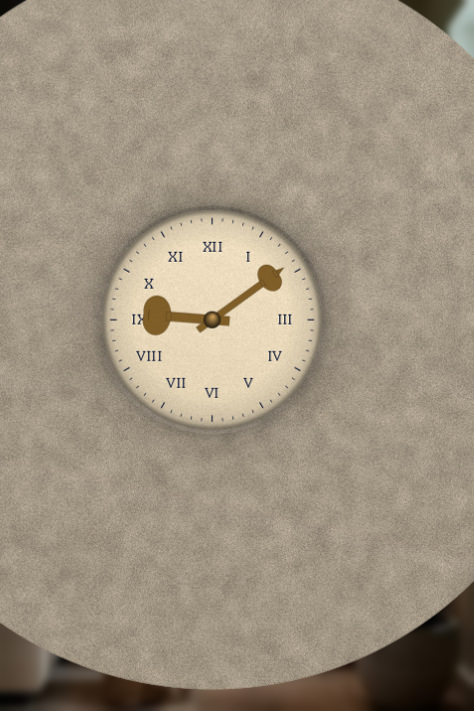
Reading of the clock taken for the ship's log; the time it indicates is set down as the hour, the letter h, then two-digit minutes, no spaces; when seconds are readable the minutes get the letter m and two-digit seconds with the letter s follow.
9h09
